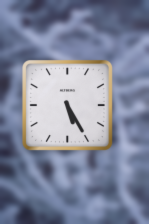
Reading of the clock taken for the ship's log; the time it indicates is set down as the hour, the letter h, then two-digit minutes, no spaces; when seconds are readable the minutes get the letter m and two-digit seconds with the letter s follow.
5h25
